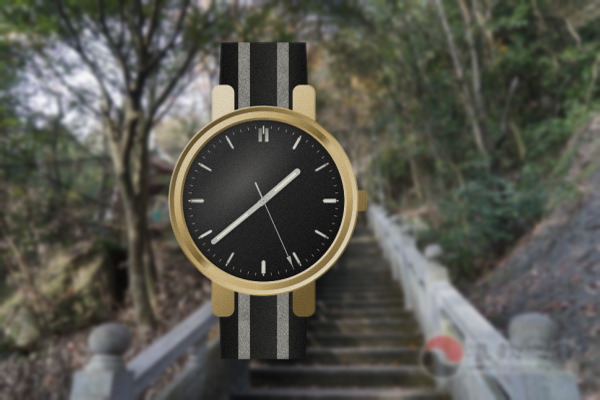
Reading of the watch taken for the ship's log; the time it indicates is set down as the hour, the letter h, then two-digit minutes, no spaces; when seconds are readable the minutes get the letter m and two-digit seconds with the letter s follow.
1h38m26s
